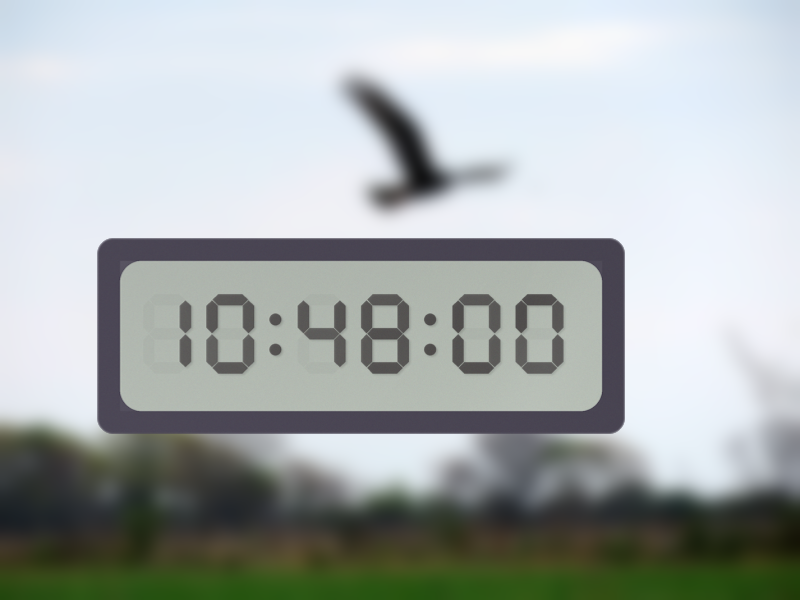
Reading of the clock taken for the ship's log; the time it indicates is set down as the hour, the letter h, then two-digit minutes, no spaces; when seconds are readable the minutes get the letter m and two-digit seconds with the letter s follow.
10h48m00s
